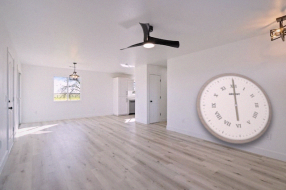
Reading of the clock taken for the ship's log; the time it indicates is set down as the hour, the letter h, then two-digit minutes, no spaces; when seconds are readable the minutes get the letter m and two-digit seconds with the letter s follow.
6h00
